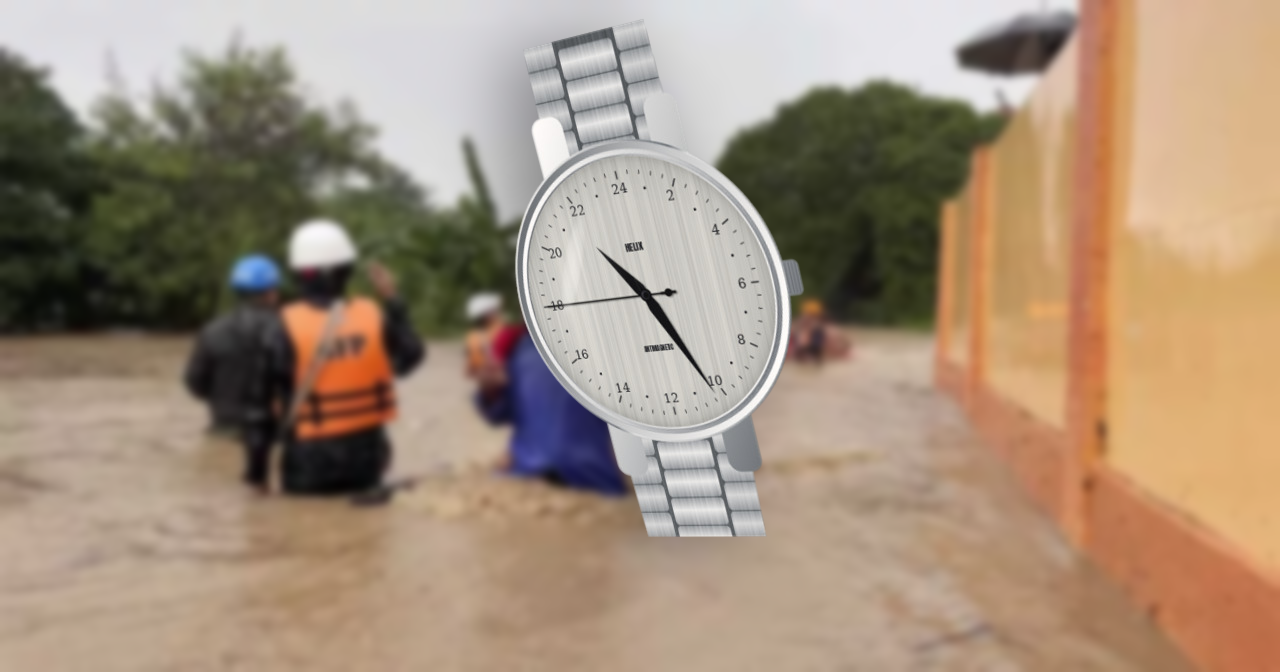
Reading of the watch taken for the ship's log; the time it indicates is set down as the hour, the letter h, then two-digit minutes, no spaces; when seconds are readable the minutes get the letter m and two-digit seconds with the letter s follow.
21h25m45s
